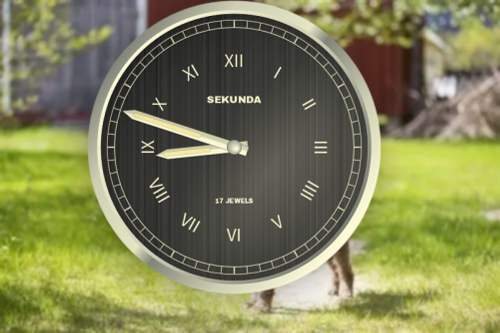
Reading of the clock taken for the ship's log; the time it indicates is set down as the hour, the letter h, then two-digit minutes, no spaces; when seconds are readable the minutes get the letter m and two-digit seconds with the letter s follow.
8h48
